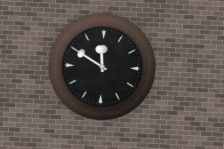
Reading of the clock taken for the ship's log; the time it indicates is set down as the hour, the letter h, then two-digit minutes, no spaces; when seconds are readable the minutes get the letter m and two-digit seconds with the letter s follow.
11h50
